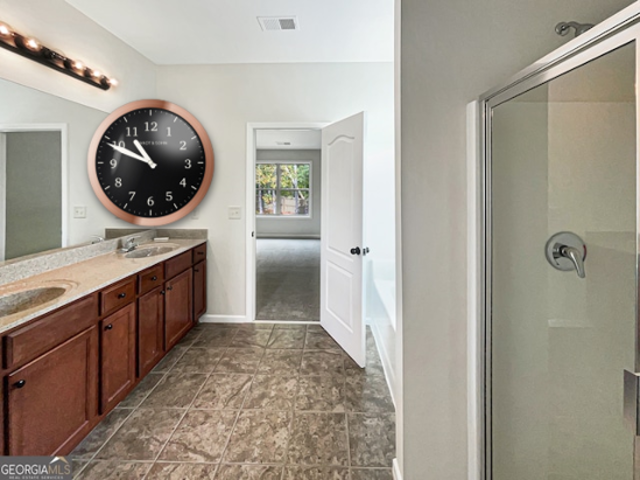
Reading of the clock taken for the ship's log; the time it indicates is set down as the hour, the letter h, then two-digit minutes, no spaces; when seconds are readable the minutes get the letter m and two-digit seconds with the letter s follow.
10h49
